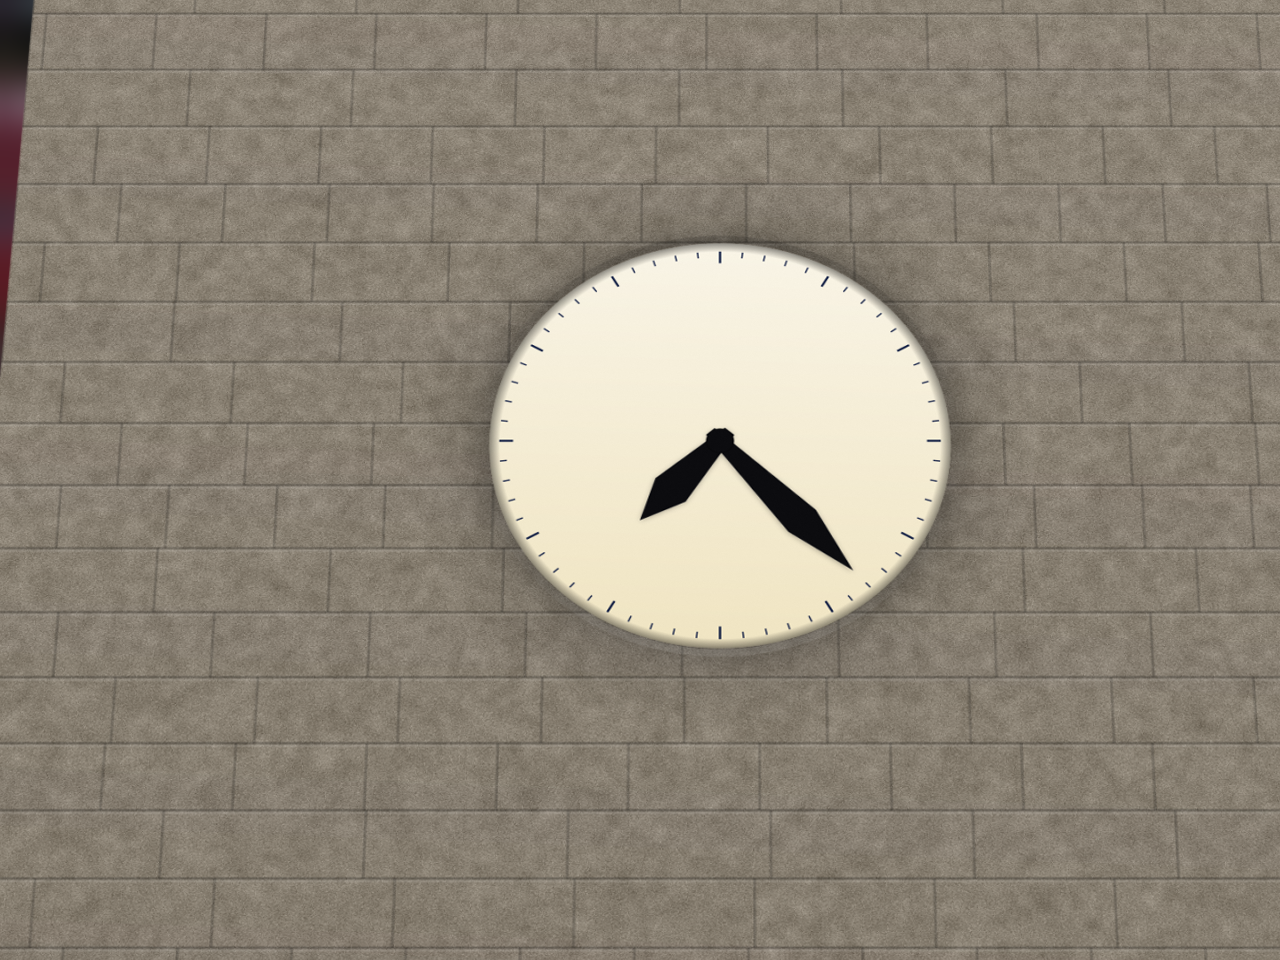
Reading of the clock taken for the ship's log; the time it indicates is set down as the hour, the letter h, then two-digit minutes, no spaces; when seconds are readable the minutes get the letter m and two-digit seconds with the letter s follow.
7h23
